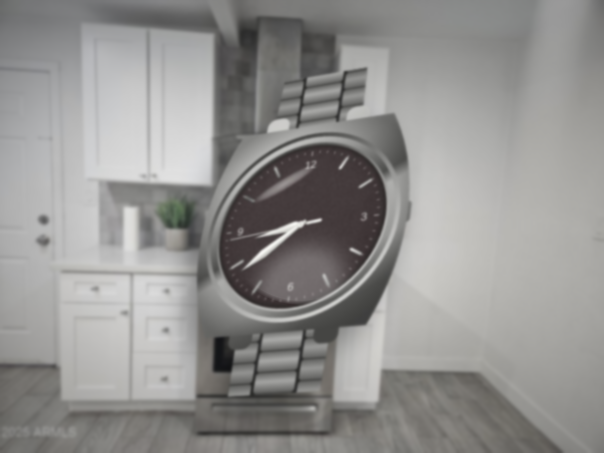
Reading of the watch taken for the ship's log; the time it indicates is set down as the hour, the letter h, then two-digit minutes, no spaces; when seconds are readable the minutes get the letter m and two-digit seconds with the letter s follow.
8h38m44s
